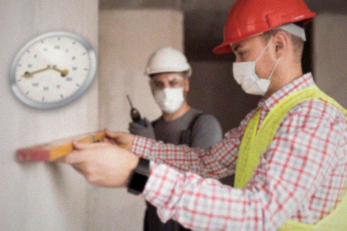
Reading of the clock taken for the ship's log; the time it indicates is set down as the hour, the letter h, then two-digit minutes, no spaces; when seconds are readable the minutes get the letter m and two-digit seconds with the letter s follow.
3h41
